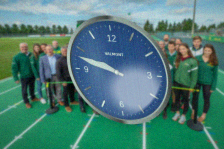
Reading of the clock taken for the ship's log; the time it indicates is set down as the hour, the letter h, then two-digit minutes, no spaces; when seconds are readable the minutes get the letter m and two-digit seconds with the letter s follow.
9h48
